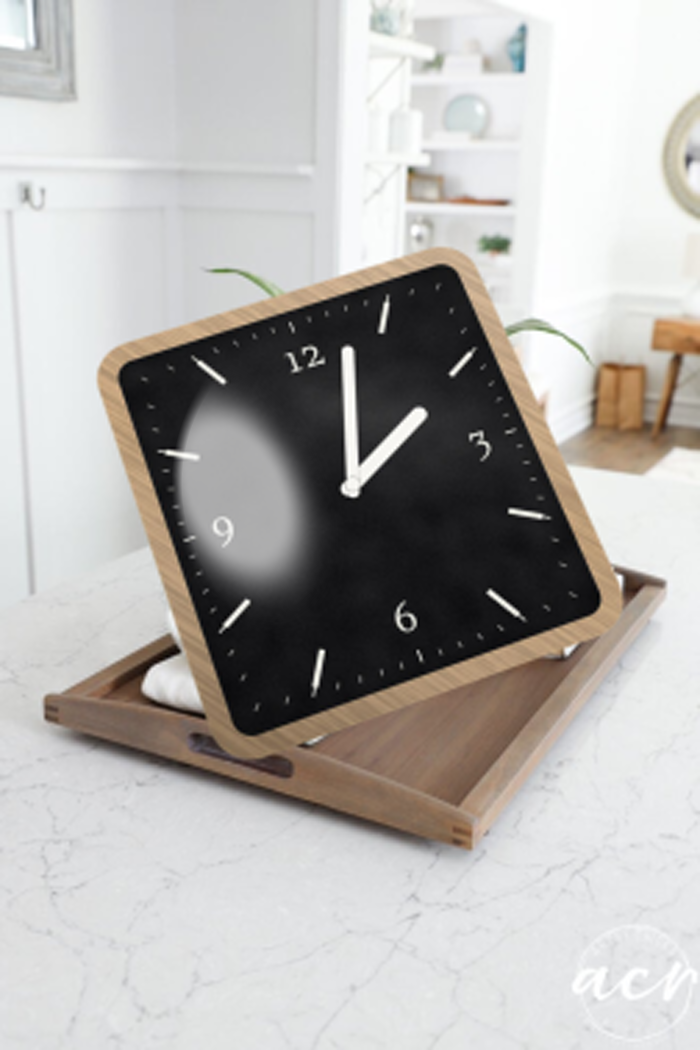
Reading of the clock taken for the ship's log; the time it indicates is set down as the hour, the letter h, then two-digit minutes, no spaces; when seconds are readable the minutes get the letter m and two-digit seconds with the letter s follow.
2h03
